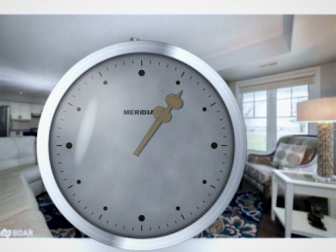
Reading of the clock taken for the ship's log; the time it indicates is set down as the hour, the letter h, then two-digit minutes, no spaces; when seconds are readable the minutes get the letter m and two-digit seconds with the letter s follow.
1h06
